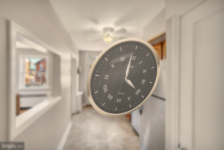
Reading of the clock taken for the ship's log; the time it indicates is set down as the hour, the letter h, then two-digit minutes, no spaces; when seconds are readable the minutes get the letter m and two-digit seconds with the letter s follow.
3h59
